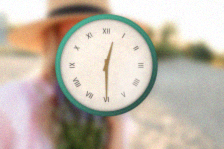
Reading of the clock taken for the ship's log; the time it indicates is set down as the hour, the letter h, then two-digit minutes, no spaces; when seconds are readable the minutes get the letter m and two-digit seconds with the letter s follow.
12h30
